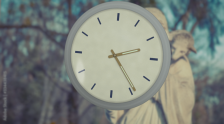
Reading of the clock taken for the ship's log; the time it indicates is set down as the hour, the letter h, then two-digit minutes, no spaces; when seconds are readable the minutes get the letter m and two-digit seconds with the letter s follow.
2h24
